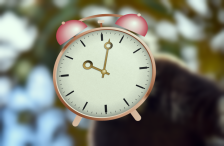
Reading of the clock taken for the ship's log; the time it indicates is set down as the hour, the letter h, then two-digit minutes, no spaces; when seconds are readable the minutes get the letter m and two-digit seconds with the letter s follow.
10h02
